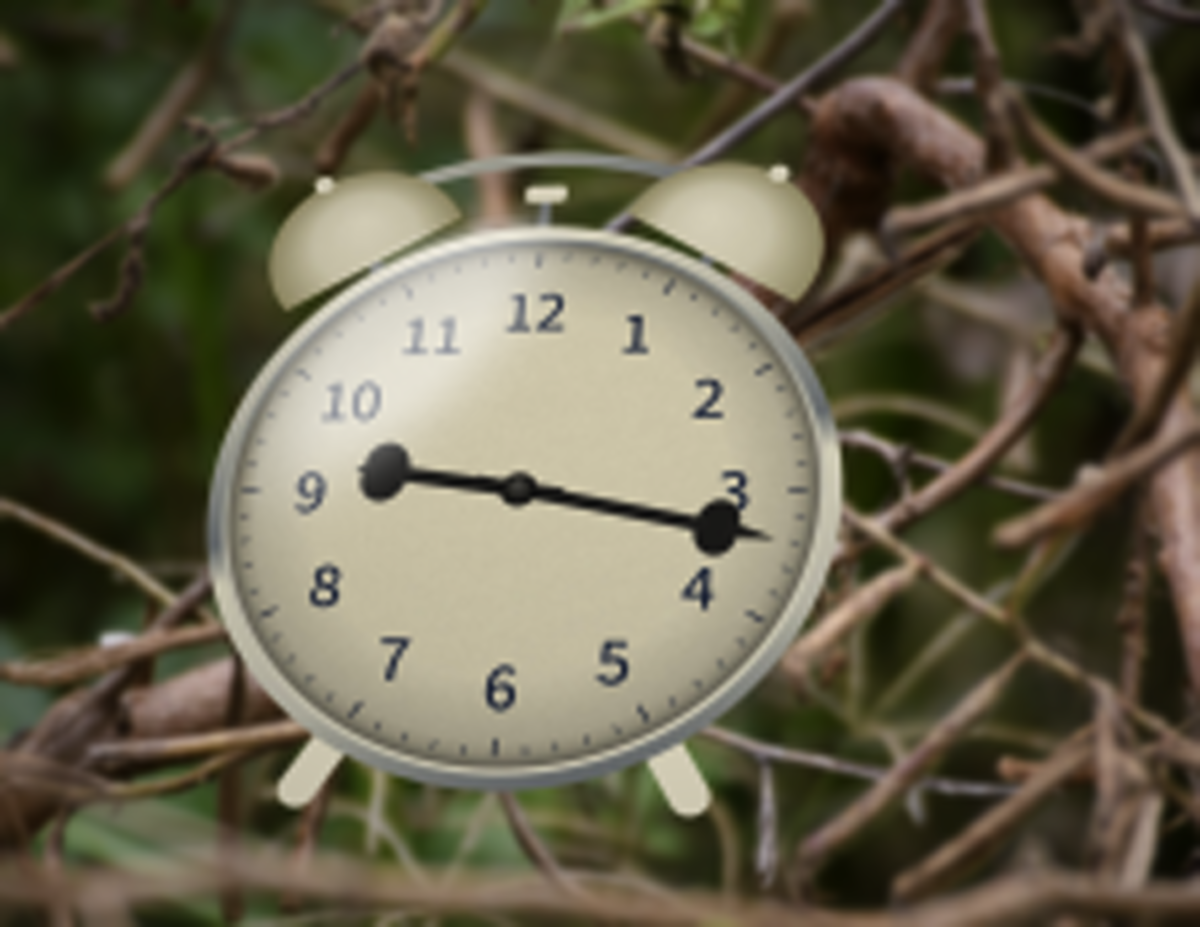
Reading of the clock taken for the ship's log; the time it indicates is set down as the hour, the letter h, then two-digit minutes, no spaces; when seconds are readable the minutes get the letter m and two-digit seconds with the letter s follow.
9h17
